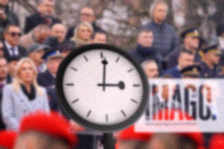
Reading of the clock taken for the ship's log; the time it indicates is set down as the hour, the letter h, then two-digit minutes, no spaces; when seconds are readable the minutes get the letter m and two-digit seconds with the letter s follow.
3h01
